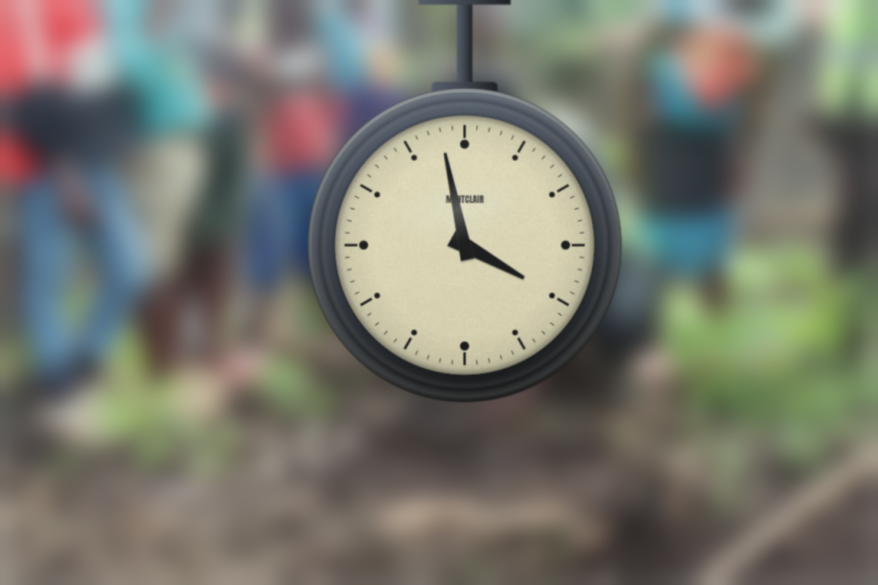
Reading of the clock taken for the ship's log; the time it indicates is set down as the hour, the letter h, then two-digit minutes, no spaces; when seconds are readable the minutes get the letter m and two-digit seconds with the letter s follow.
3h58
